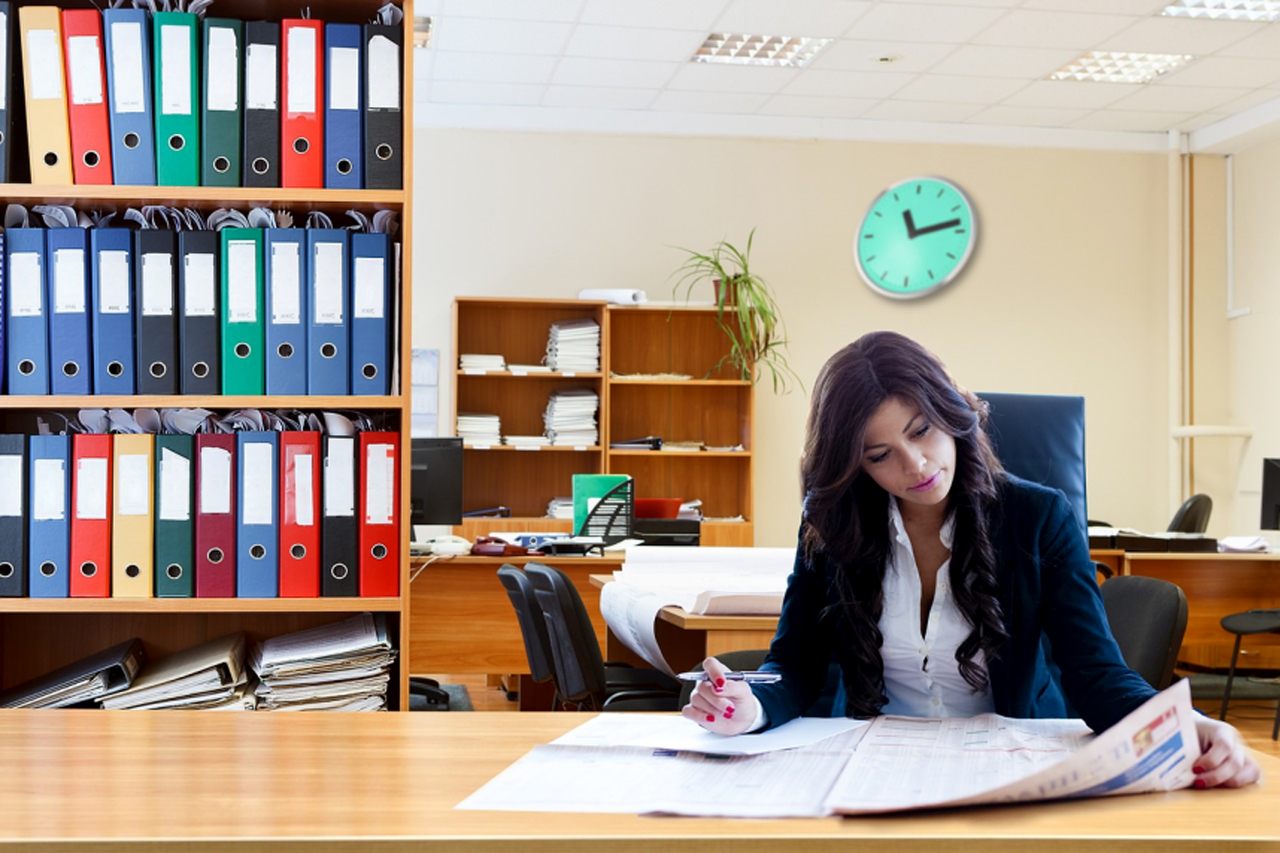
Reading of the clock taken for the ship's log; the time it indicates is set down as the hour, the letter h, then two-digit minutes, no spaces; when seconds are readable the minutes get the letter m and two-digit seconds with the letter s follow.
11h13
